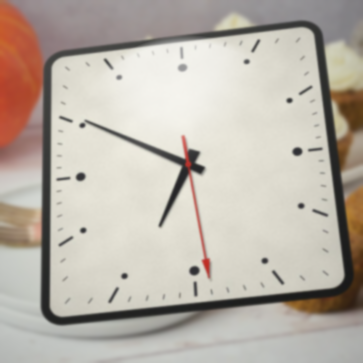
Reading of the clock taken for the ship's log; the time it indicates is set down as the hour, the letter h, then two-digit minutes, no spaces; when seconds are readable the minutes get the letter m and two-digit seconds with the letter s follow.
6h50m29s
